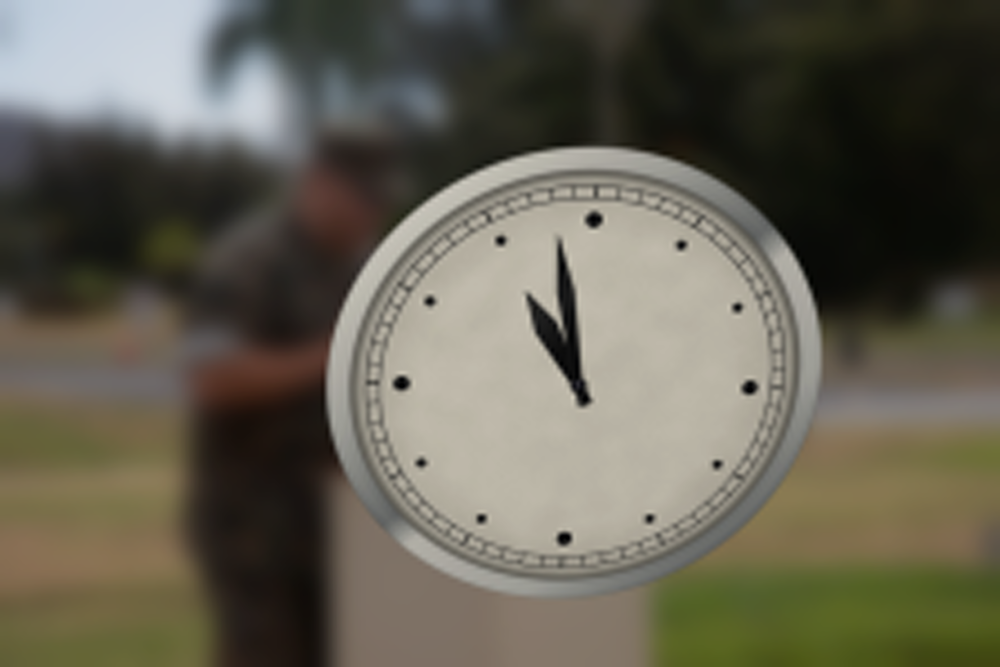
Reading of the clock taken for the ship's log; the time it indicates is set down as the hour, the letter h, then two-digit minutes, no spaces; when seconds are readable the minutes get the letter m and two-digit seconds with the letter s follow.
10h58
